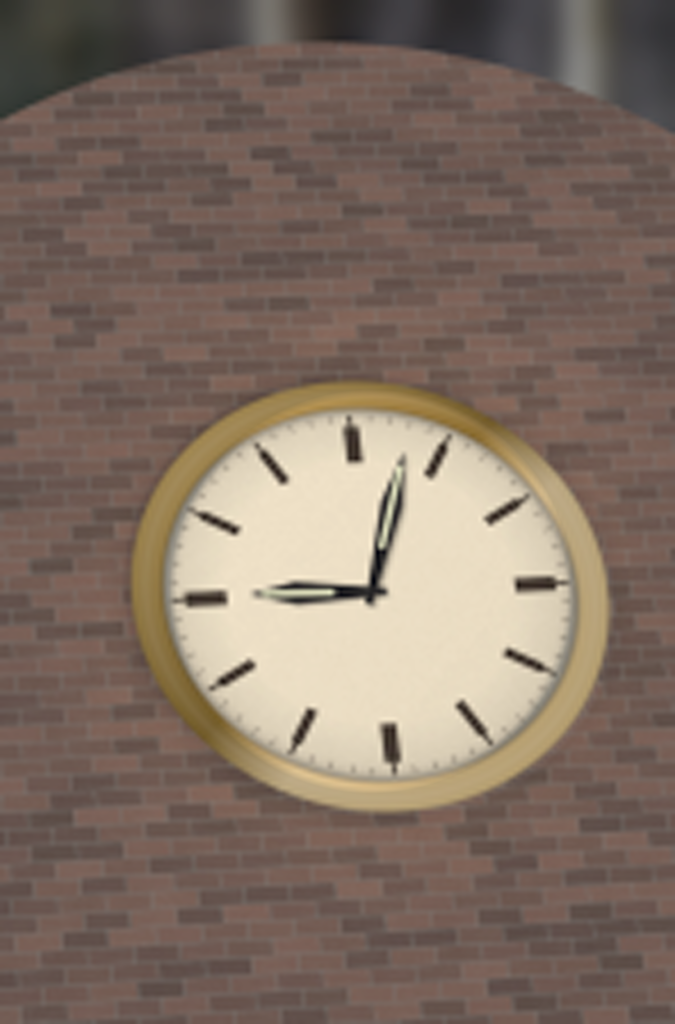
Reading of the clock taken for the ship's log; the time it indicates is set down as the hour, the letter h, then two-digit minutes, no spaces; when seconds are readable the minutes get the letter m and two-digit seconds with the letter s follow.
9h03
